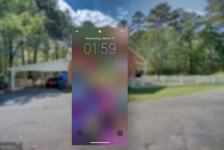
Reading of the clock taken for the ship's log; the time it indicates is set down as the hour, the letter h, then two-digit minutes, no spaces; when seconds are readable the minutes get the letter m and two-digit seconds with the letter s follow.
1h59
